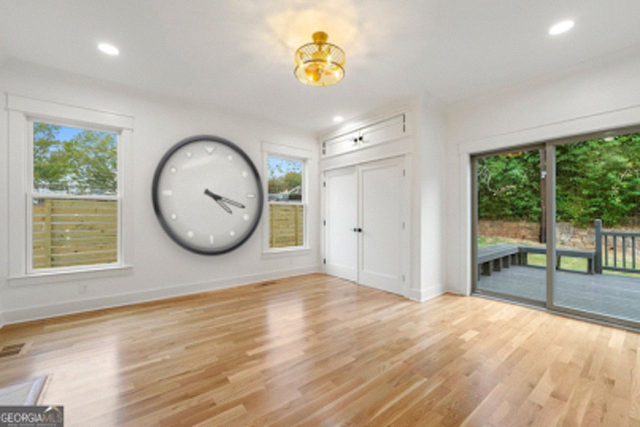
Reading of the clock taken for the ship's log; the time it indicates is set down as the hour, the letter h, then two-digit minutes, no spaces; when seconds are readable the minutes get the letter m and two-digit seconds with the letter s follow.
4h18
